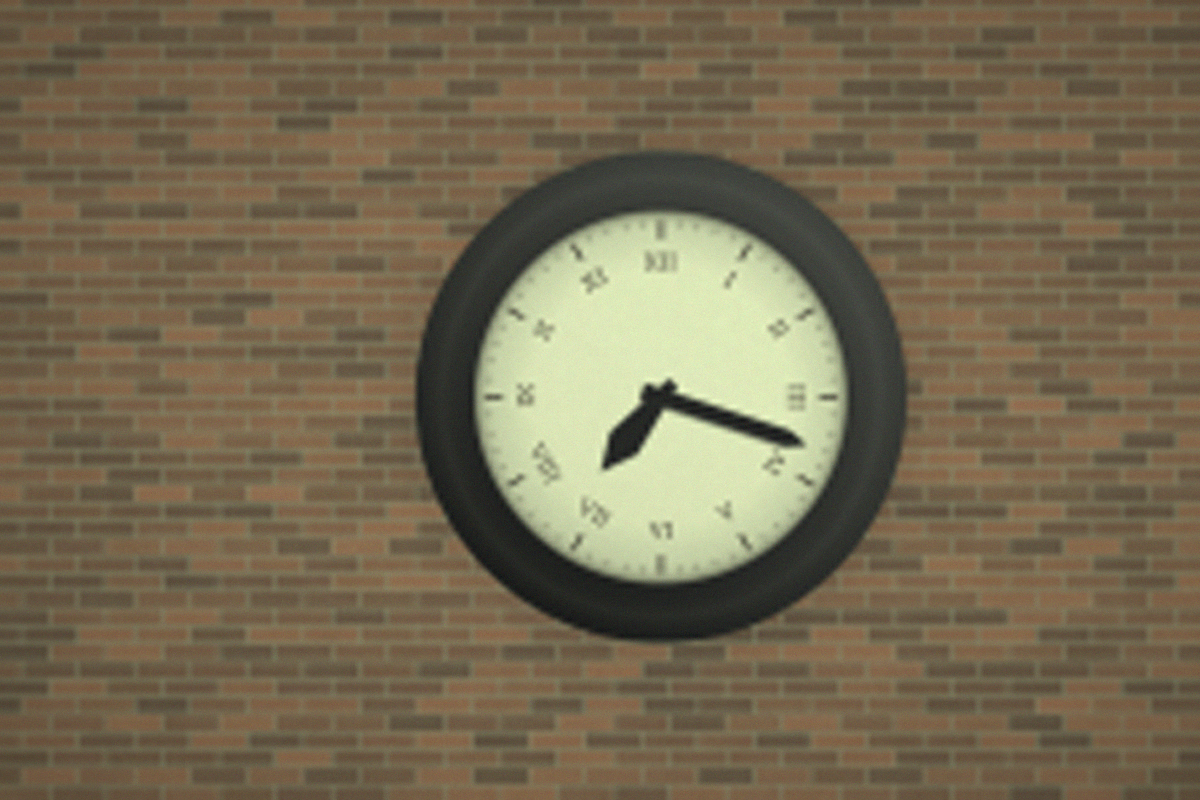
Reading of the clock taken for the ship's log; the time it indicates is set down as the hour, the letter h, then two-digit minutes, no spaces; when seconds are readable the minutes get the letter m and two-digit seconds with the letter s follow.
7h18
